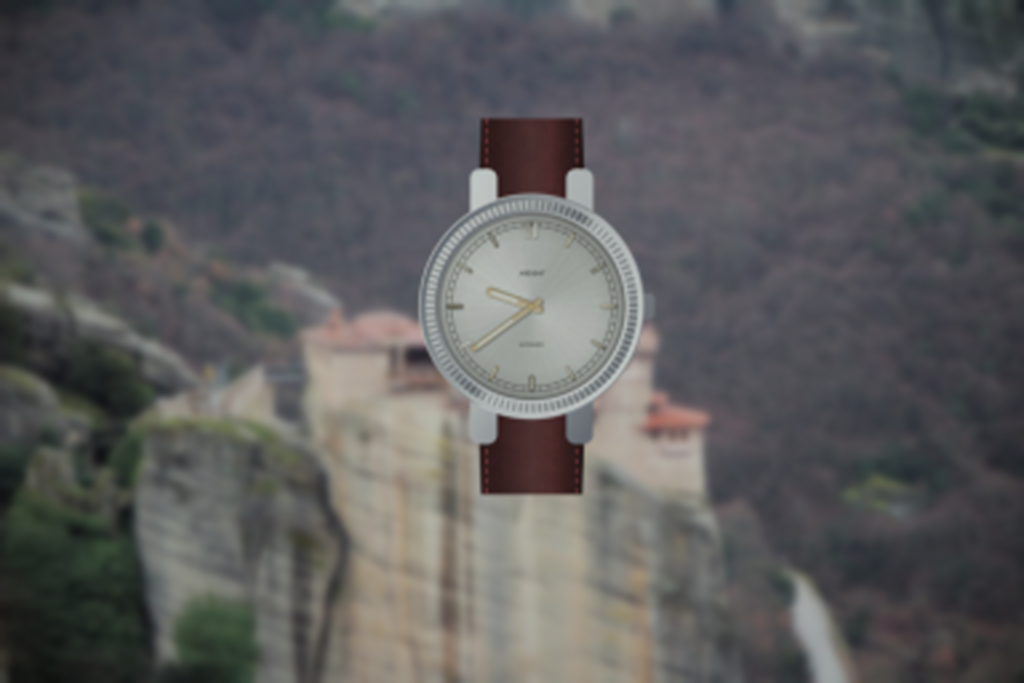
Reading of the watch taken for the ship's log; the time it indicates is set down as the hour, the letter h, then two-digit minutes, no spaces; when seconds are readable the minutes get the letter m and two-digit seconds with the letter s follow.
9h39
